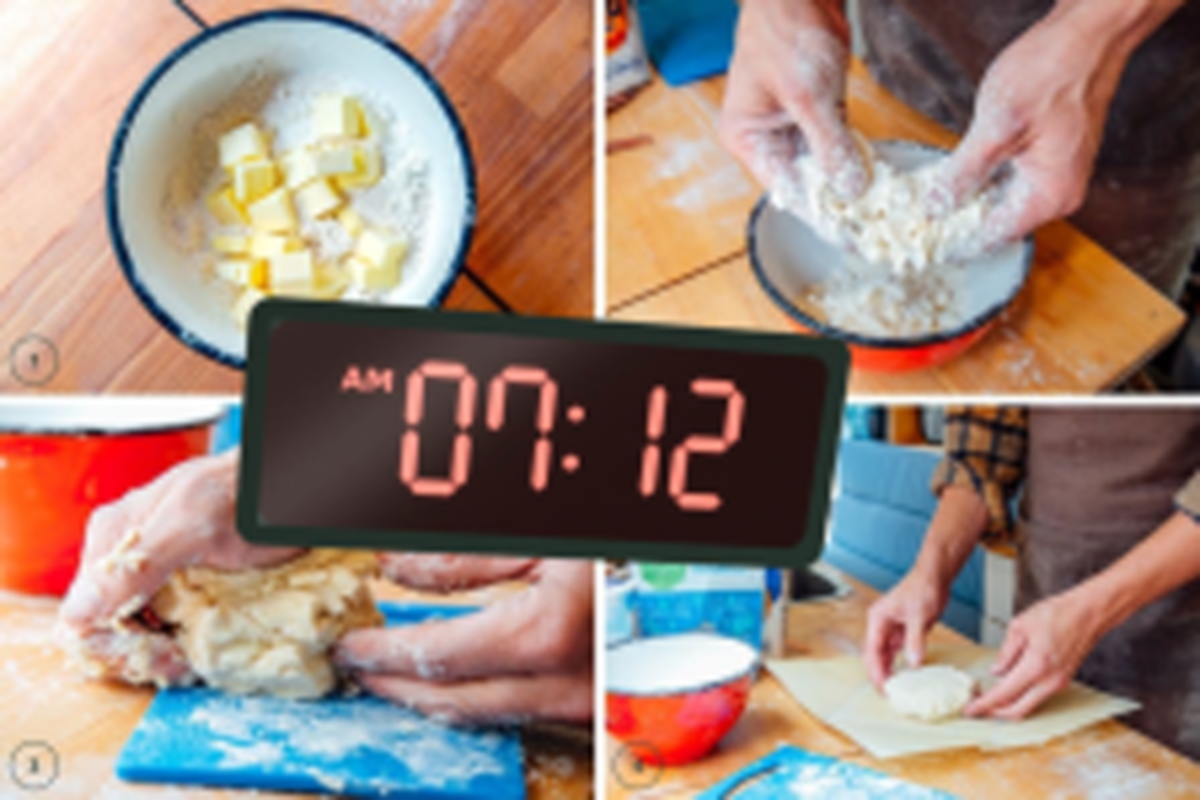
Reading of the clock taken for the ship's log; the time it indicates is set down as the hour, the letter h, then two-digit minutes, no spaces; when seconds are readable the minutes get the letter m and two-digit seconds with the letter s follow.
7h12
